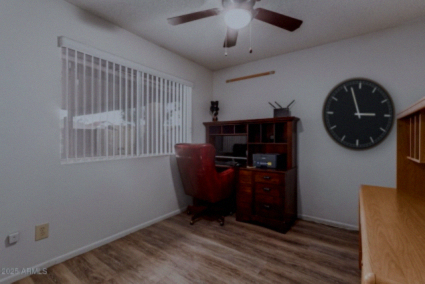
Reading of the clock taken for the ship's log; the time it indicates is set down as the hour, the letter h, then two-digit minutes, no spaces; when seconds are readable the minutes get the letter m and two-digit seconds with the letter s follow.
2h57
